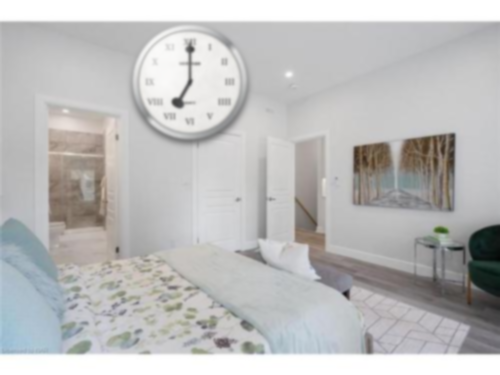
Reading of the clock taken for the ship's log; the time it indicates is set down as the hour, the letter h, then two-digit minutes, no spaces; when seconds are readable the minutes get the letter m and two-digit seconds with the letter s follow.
7h00
